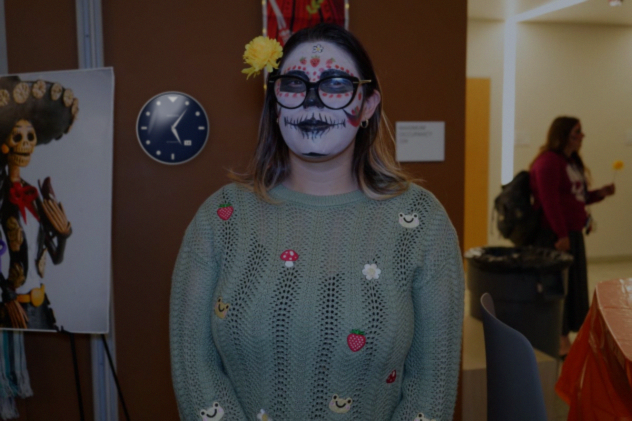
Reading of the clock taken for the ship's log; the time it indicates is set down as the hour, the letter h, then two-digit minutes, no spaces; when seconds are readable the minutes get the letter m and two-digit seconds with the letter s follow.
5h06
